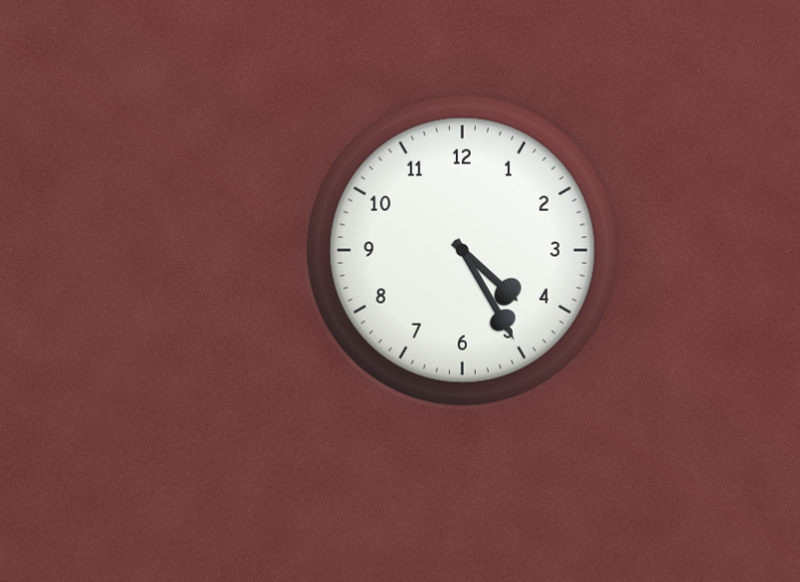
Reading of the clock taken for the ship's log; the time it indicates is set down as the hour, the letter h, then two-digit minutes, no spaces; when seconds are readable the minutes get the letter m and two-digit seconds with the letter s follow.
4h25
